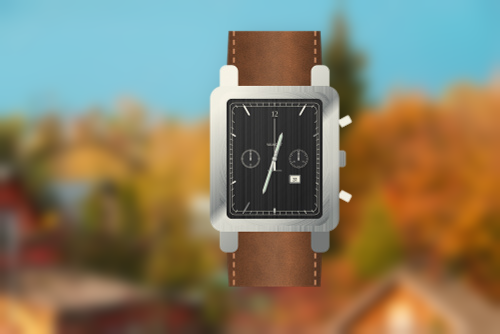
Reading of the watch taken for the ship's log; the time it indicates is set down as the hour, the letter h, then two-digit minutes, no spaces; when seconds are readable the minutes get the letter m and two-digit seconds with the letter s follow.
12h33
